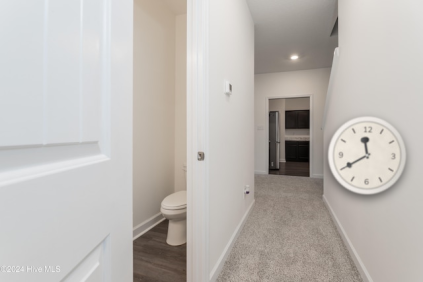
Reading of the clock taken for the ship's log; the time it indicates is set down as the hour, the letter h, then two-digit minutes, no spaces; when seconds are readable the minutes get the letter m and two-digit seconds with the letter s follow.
11h40
